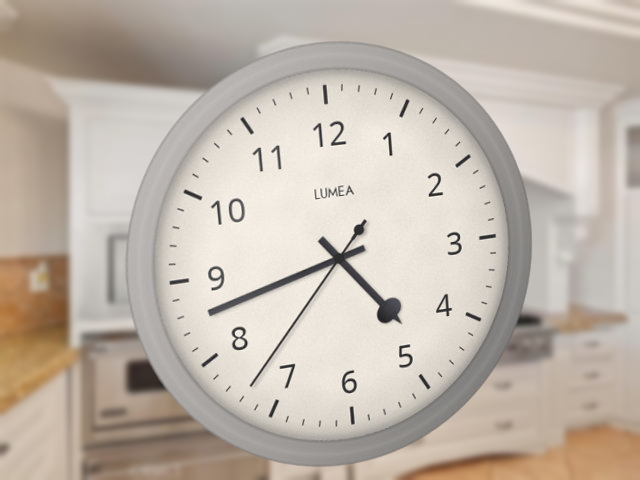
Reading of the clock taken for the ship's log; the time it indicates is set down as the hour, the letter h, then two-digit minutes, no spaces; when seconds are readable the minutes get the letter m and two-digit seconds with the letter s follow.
4h42m37s
